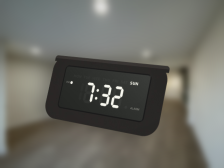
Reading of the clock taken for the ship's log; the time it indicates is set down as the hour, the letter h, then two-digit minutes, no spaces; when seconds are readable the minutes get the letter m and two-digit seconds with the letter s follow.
7h32
